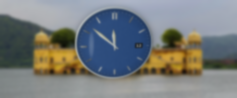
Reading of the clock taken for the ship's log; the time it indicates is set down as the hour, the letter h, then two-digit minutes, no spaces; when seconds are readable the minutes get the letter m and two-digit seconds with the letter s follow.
11h52
